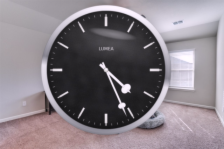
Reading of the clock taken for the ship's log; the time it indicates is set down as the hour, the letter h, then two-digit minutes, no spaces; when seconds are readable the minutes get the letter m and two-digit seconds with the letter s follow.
4h26
